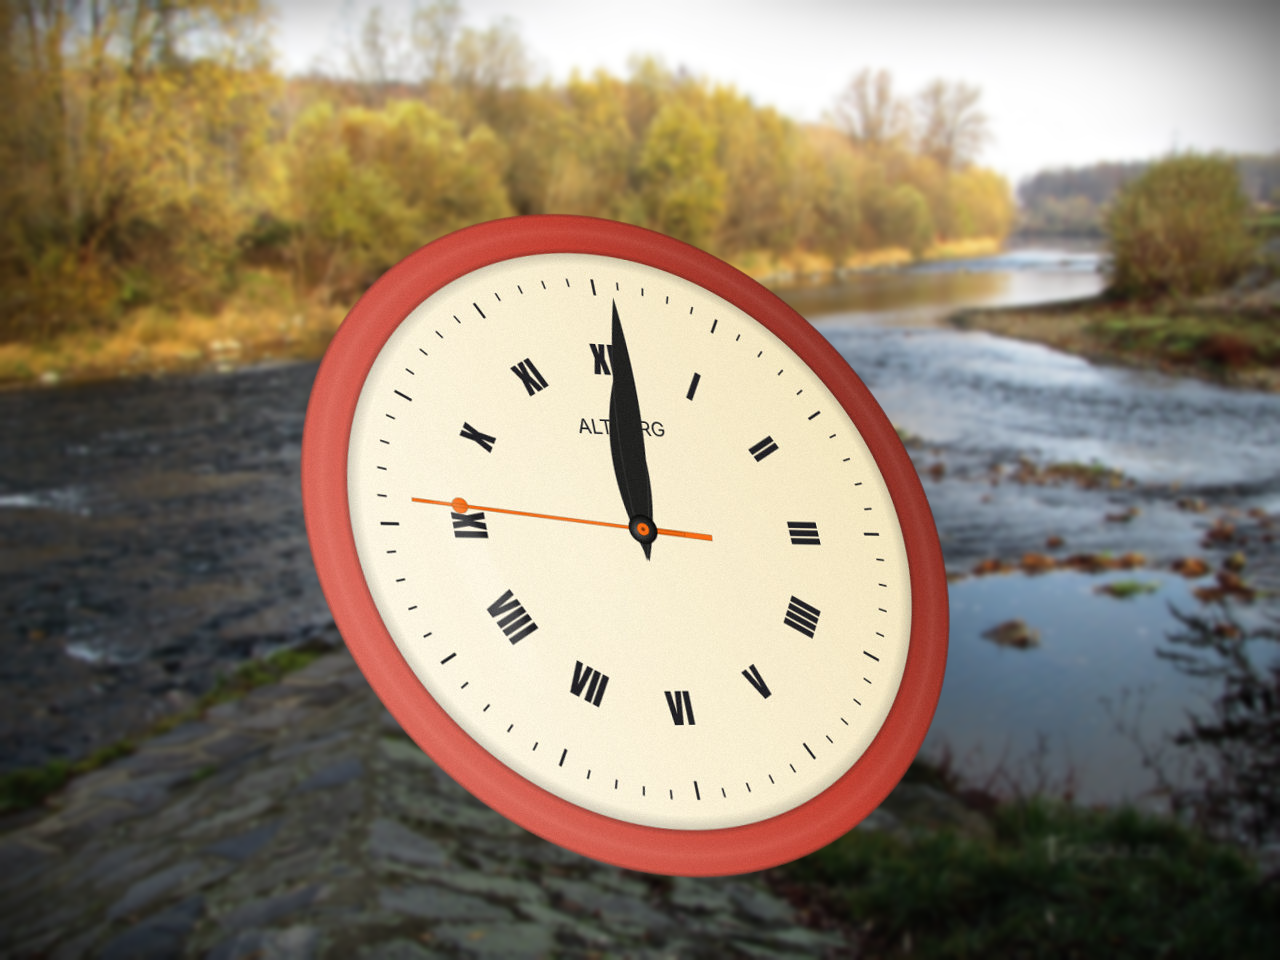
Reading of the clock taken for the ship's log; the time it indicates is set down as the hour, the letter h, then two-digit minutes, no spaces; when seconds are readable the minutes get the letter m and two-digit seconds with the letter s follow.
12h00m46s
